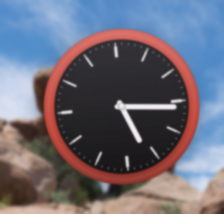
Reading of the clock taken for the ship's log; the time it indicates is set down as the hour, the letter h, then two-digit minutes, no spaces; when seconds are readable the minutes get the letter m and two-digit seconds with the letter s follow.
5h16
